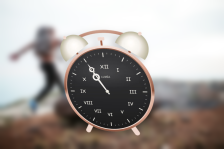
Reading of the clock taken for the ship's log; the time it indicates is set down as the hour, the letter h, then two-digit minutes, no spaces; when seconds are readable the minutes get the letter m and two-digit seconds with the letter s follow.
10h55
